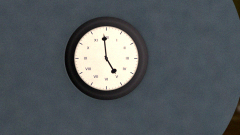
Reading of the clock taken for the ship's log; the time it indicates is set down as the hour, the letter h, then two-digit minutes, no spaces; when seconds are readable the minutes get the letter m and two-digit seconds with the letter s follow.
4h59
